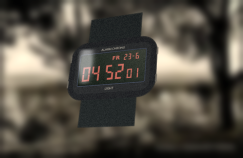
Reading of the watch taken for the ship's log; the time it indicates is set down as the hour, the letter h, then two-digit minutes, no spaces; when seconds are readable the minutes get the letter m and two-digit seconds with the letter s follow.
4h52m01s
